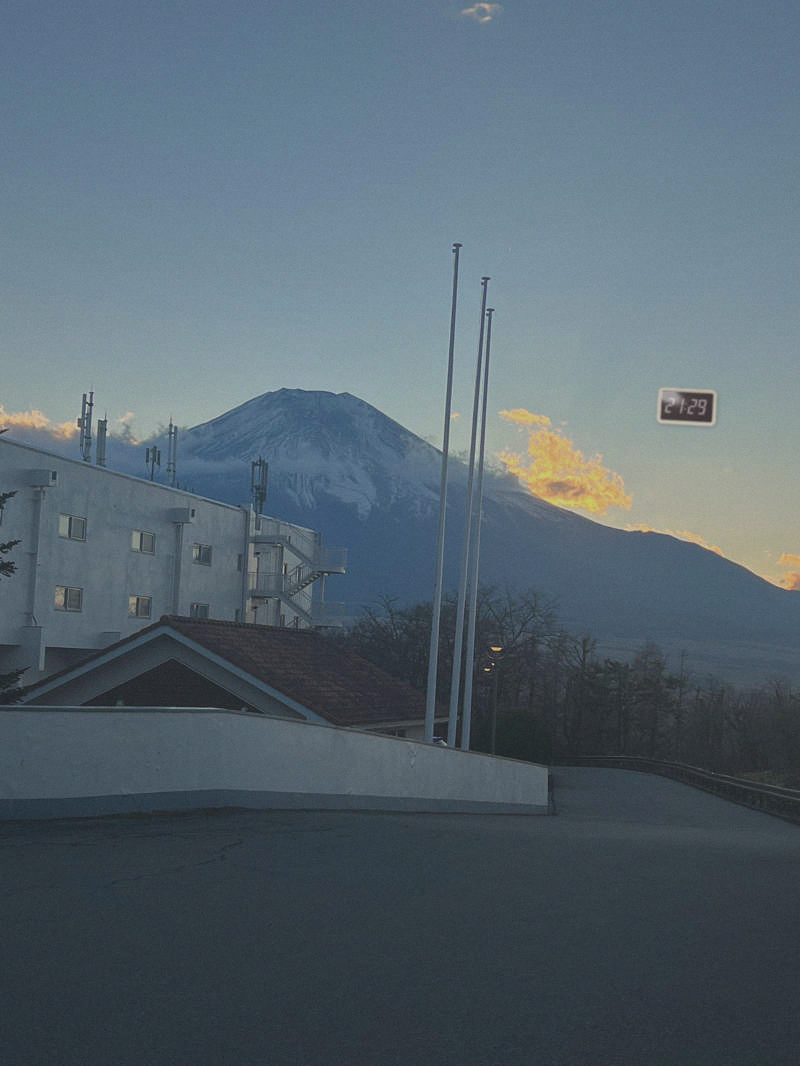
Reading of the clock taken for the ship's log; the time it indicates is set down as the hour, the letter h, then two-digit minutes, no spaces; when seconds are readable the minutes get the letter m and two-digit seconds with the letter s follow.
21h29
